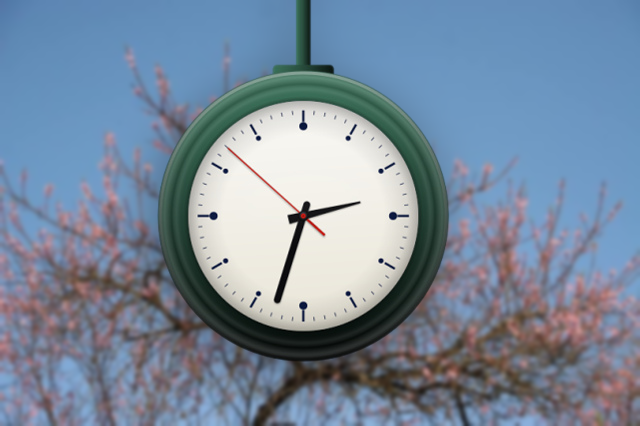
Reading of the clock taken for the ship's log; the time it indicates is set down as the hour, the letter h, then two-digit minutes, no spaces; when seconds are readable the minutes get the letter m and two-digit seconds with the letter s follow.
2h32m52s
